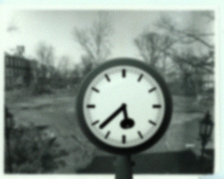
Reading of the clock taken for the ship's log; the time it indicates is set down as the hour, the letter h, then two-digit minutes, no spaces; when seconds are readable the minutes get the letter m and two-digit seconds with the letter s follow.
5h38
